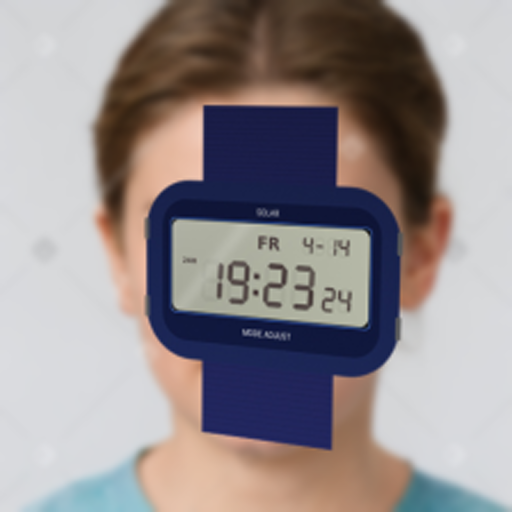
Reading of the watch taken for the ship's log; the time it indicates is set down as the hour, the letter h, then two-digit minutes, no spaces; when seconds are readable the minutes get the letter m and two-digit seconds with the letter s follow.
19h23m24s
